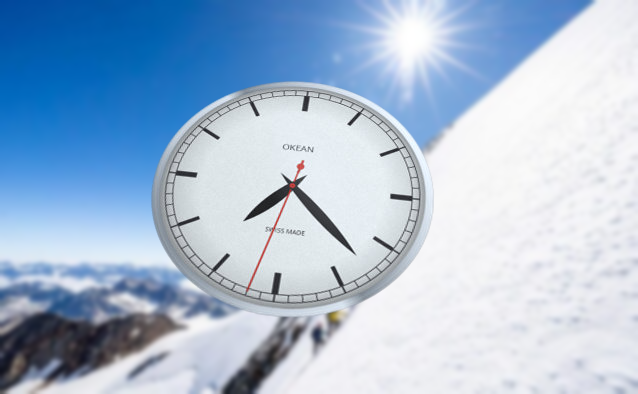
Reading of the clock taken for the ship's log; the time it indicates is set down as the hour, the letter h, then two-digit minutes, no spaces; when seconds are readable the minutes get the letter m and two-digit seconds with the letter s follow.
7h22m32s
